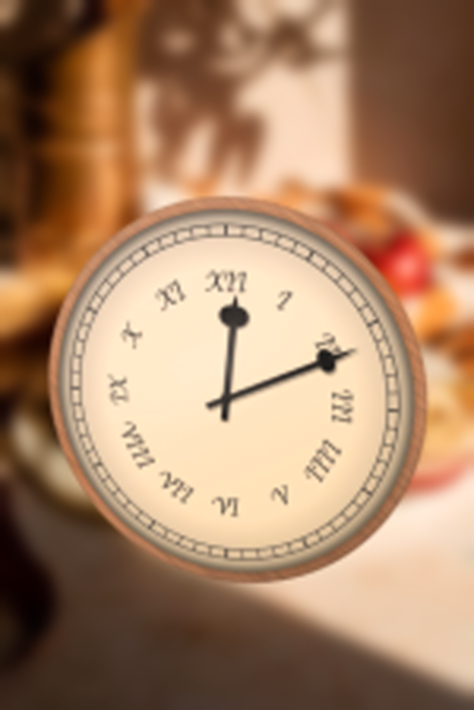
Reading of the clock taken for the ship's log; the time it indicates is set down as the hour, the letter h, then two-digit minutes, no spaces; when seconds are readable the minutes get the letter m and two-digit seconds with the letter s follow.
12h11
